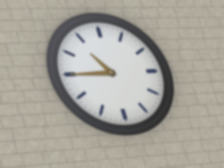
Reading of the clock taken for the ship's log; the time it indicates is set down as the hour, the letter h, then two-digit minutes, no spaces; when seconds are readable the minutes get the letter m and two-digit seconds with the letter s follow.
10h45
